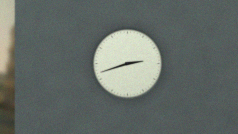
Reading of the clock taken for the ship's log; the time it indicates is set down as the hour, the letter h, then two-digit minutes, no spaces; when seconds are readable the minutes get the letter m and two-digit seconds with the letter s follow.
2h42
